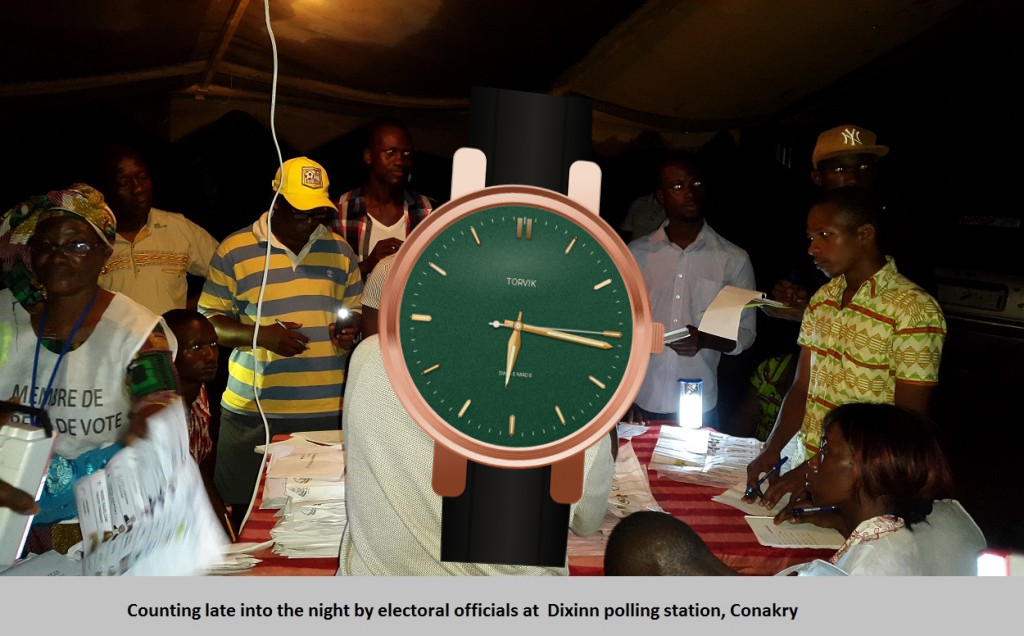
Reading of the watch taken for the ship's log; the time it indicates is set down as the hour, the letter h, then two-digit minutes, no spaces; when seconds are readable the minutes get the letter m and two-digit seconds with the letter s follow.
6h16m15s
